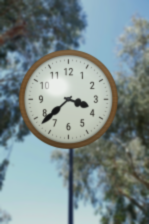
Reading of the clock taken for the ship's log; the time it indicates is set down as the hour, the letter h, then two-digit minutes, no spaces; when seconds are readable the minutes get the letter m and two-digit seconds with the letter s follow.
3h38
